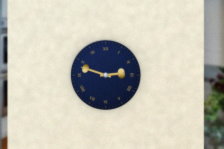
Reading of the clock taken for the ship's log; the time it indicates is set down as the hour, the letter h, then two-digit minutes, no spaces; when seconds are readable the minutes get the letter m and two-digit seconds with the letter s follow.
2h48
